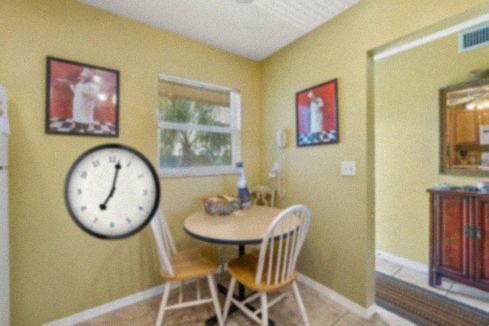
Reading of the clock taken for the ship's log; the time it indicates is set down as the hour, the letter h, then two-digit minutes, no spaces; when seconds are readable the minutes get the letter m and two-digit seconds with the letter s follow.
7h02
